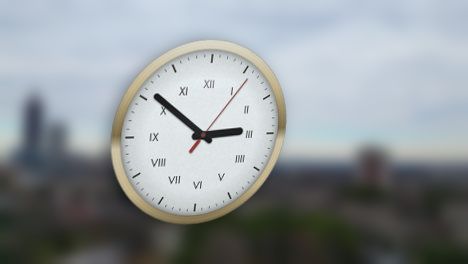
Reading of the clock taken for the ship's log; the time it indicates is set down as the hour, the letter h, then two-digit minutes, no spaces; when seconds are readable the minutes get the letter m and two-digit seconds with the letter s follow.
2h51m06s
